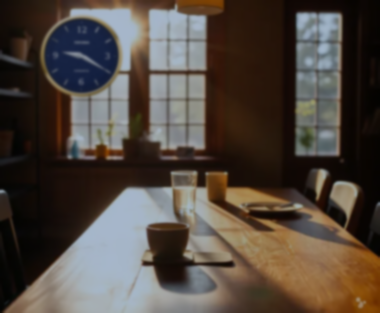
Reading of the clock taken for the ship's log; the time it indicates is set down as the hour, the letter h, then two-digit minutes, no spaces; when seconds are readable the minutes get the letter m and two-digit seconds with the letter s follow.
9h20
